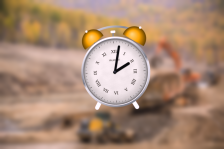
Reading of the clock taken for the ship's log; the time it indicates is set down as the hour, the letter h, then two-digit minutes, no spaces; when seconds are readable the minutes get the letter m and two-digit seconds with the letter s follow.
2h02
